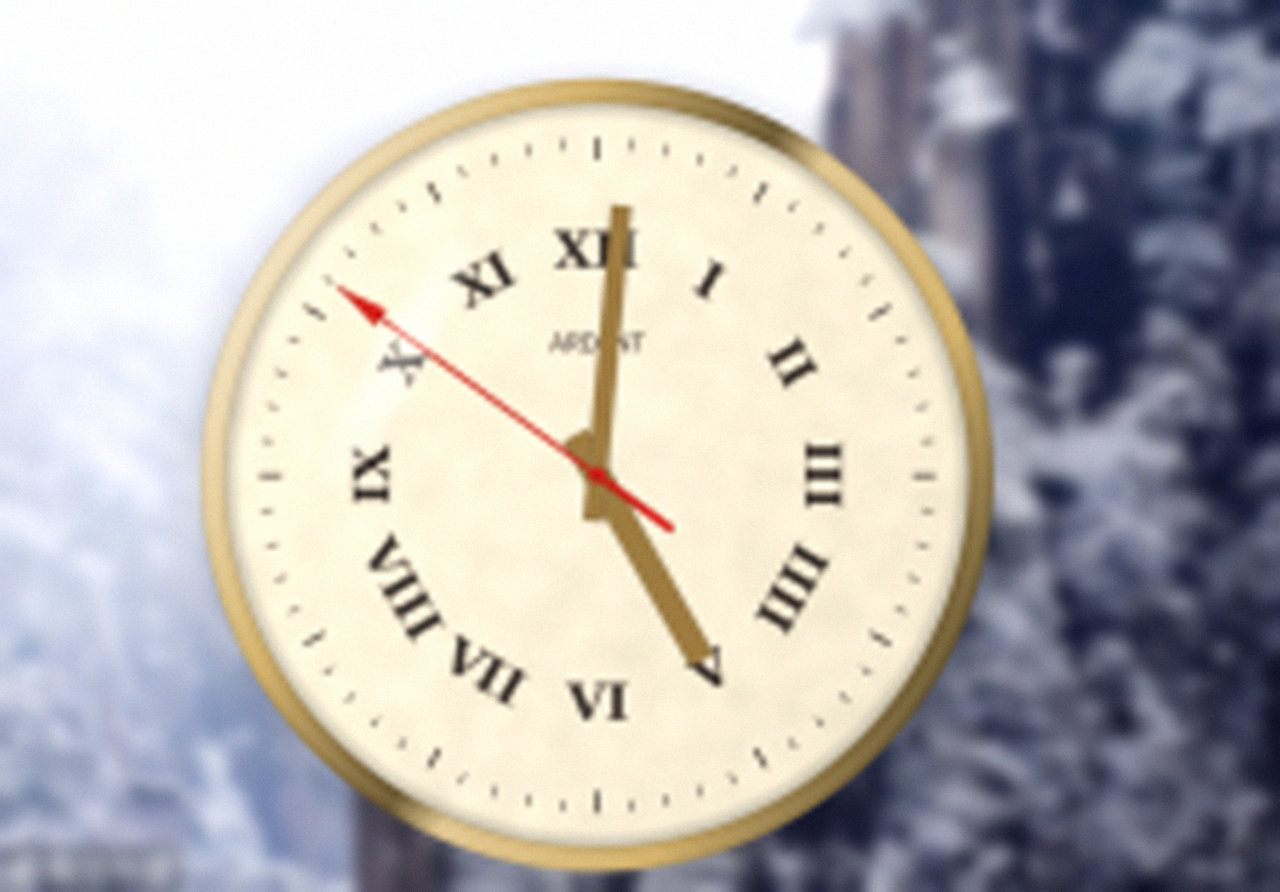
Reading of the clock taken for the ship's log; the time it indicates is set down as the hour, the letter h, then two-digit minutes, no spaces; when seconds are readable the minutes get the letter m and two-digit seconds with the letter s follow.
5h00m51s
